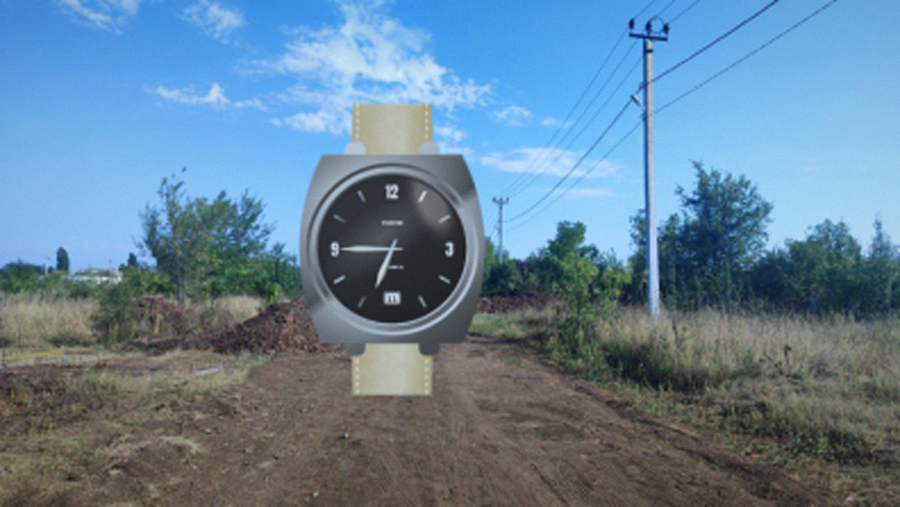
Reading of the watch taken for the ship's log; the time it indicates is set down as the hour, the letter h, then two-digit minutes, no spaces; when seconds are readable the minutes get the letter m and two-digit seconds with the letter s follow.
6h45
